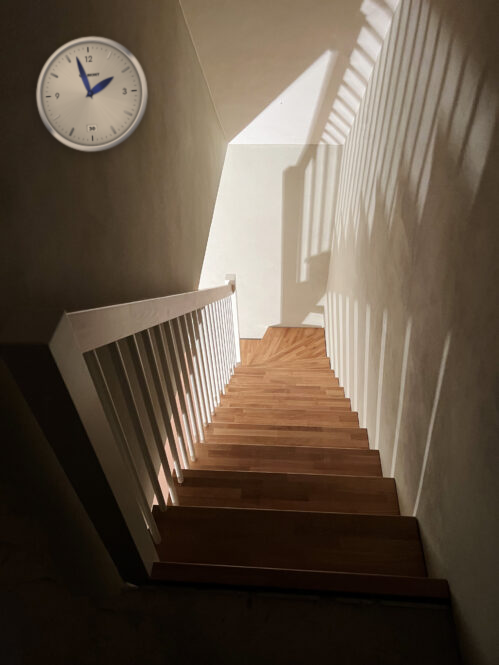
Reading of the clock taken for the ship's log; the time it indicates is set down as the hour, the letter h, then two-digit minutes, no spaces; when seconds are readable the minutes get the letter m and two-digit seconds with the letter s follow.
1h57
